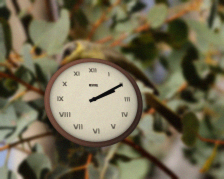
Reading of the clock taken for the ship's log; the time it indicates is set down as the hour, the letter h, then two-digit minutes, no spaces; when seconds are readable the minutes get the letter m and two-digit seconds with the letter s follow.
2h10
